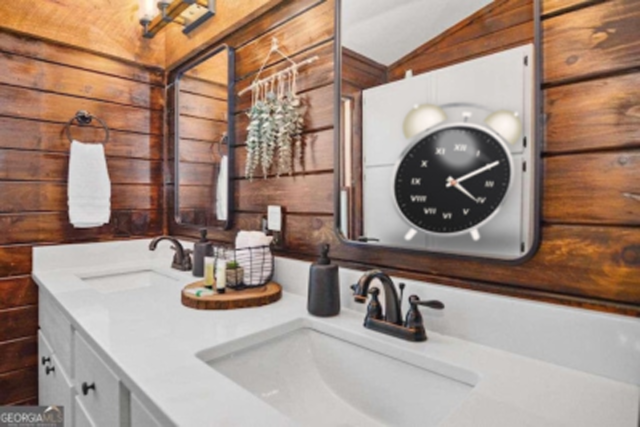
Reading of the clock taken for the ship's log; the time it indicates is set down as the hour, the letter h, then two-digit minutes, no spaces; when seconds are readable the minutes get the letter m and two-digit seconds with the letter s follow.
4h10
